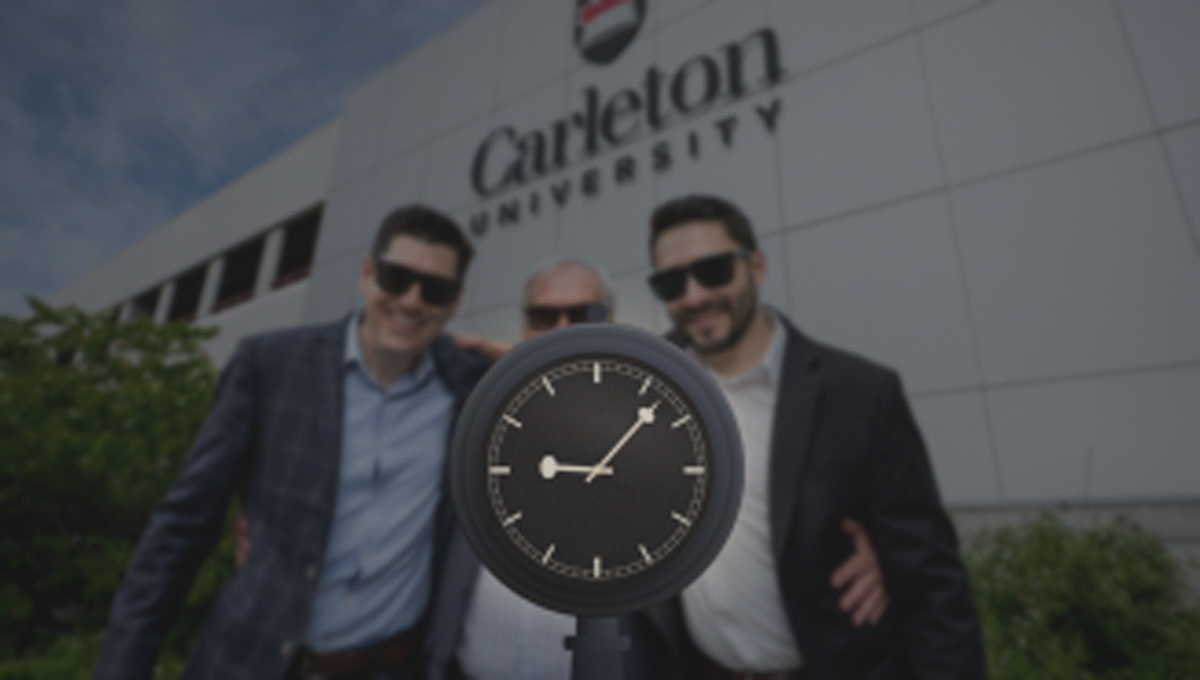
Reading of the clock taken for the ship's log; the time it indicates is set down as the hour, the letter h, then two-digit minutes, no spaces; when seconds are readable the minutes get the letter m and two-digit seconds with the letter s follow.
9h07
